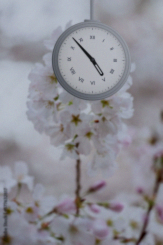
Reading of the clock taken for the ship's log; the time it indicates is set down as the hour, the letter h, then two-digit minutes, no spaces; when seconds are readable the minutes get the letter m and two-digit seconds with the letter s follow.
4h53
